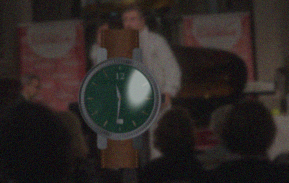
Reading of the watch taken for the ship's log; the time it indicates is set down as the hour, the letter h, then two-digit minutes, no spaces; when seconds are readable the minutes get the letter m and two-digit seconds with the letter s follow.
11h31
